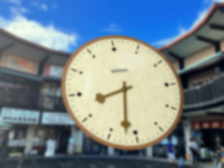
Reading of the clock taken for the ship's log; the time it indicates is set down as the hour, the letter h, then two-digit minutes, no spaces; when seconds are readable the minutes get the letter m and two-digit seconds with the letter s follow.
8h32
